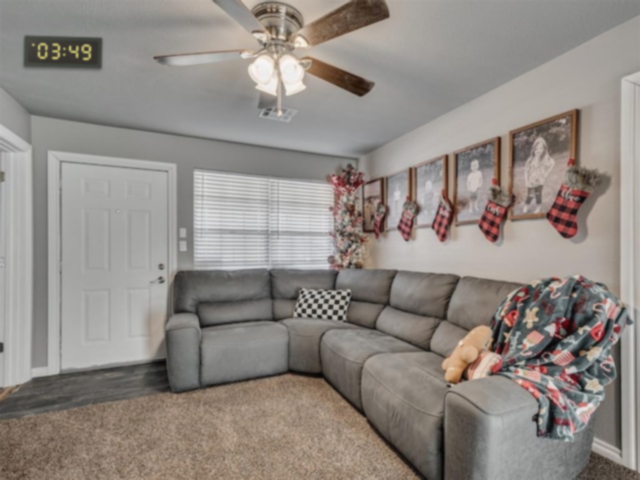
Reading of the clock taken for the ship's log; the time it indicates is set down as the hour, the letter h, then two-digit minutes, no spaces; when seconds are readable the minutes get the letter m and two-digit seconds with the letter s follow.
3h49
